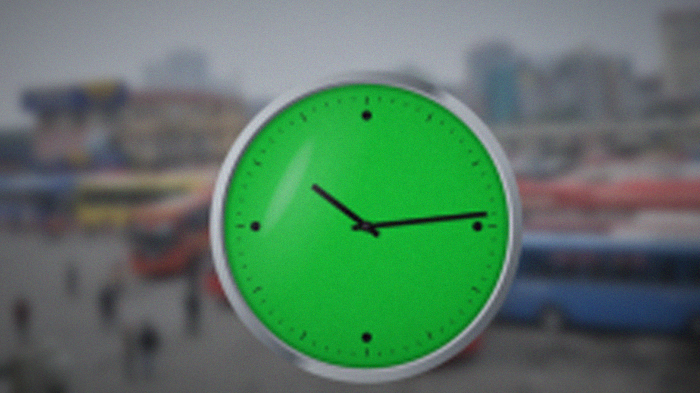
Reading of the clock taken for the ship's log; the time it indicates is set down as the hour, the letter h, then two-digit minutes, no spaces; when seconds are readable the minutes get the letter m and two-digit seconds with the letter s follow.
10h14
